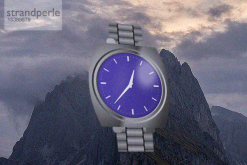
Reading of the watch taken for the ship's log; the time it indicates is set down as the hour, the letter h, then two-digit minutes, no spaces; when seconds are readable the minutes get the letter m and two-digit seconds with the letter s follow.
12h37
